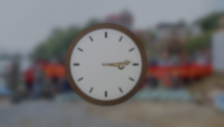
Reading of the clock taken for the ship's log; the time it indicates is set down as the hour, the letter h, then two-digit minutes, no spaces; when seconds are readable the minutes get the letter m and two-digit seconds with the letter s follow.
3h14
